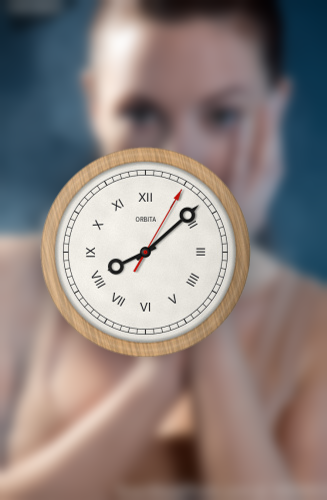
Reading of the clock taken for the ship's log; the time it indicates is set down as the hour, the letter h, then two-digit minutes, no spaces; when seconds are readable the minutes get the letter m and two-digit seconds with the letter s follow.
8h08m05s
